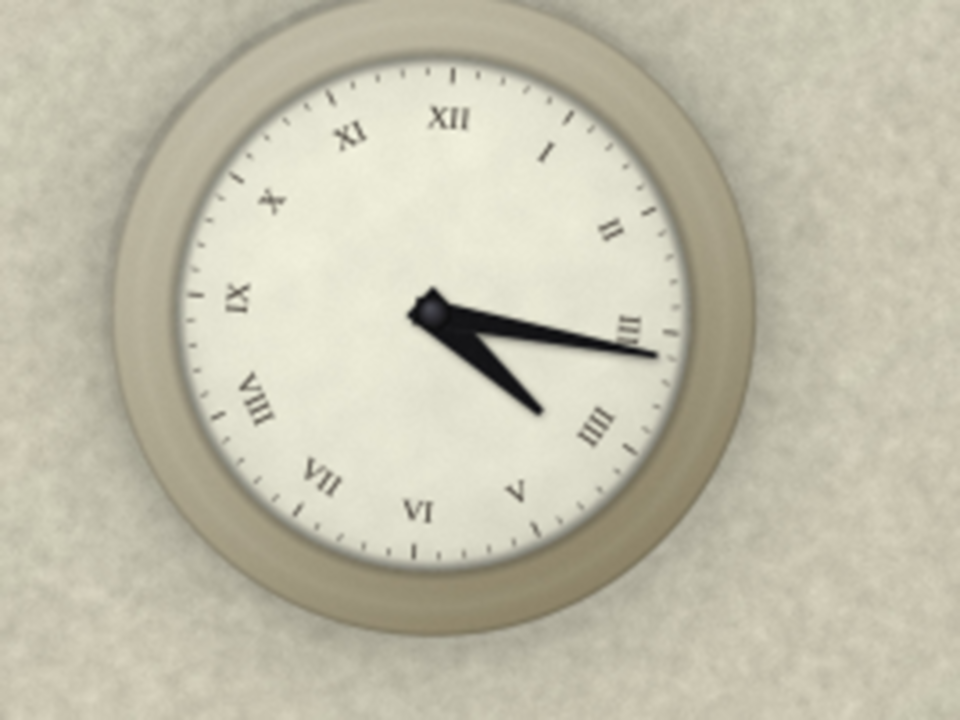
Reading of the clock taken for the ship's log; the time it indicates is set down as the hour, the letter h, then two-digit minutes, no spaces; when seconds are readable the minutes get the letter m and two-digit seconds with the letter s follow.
4h16
